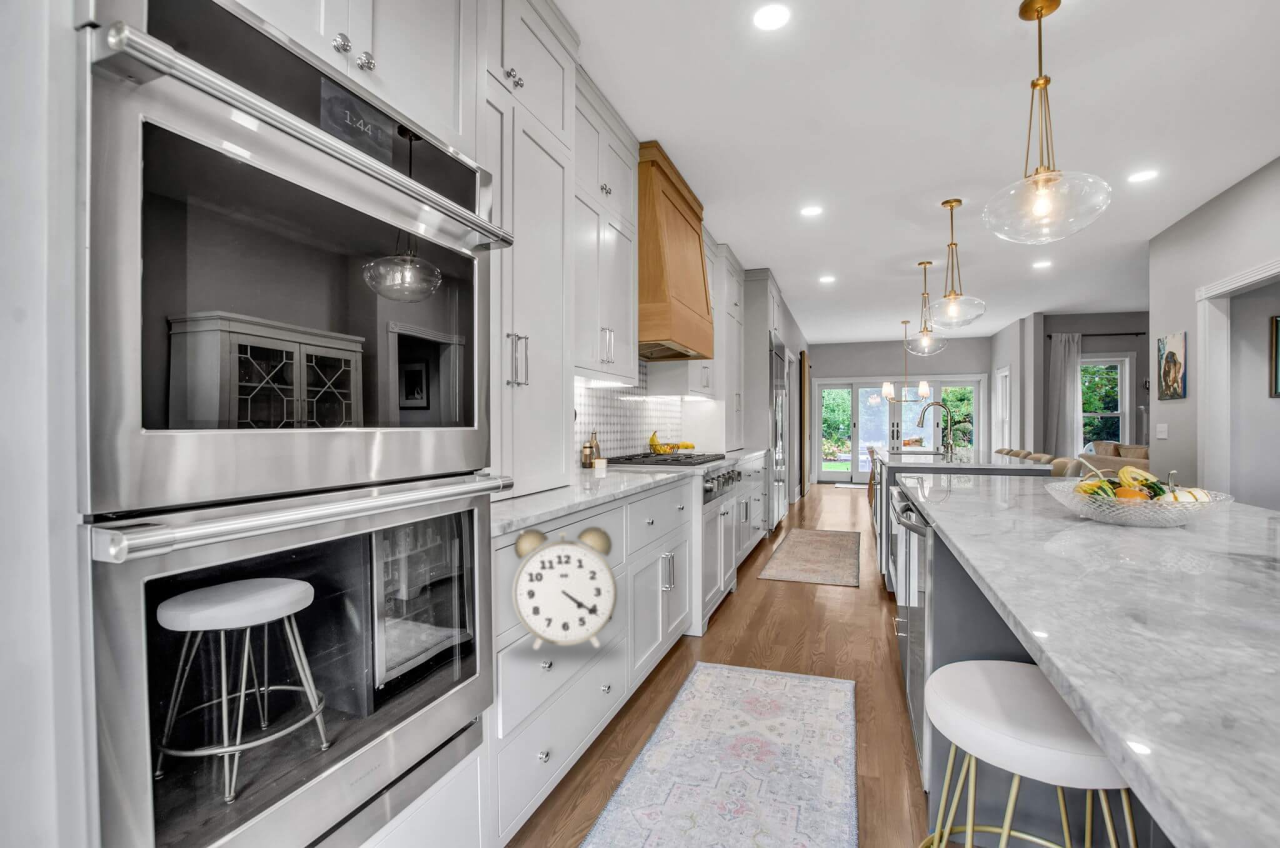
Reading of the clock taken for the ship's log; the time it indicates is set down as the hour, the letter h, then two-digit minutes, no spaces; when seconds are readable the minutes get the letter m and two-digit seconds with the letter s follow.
4h21
